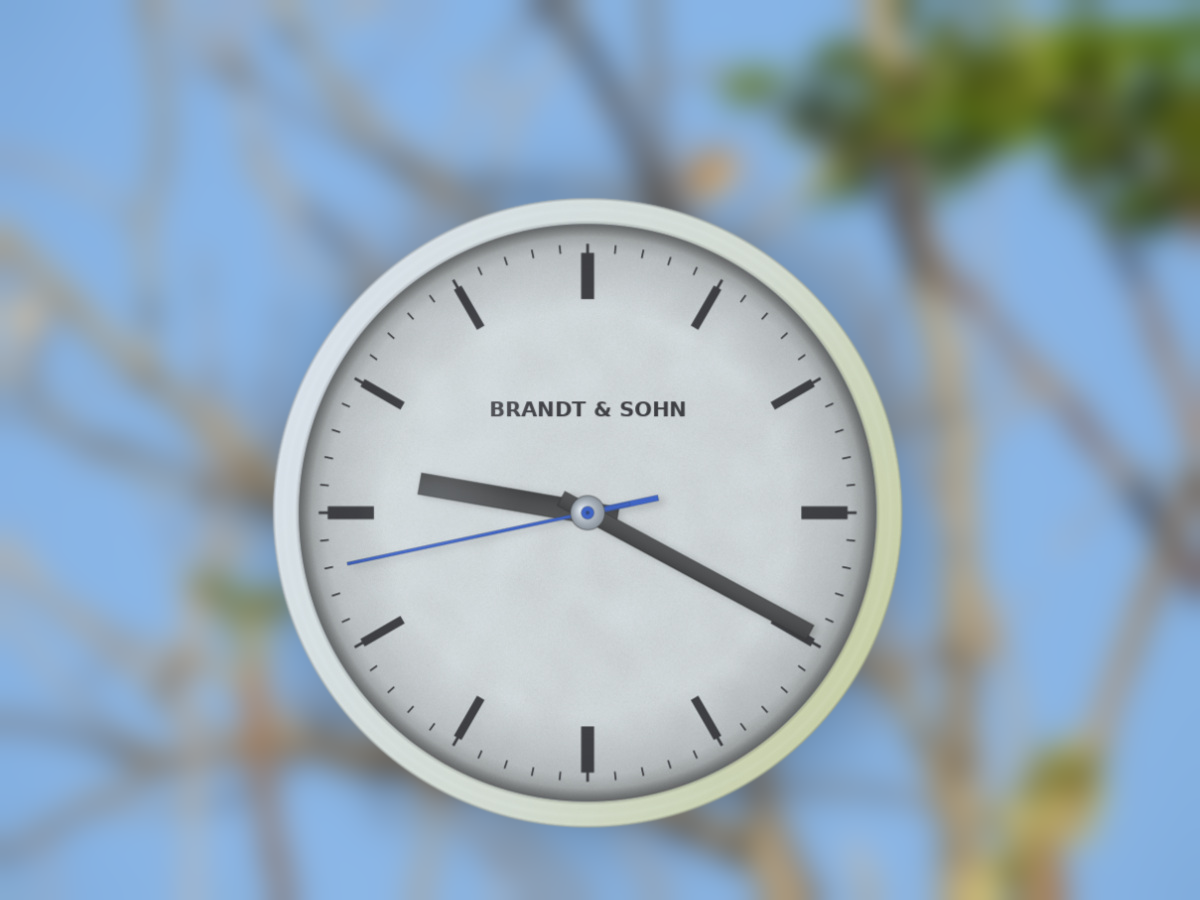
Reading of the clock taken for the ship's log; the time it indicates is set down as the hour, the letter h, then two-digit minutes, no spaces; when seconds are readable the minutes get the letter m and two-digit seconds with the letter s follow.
9h19m43s
